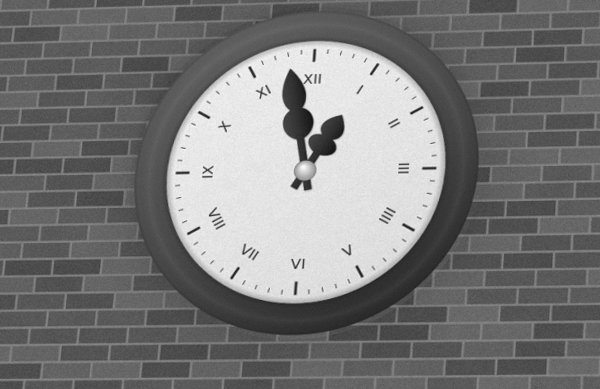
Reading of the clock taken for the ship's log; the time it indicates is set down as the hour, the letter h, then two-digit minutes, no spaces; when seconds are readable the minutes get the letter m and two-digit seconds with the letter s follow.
12h58
